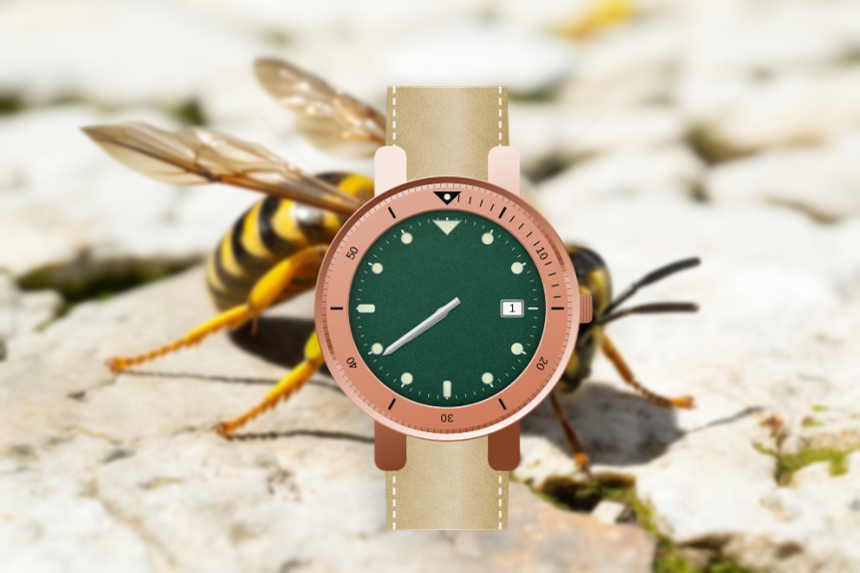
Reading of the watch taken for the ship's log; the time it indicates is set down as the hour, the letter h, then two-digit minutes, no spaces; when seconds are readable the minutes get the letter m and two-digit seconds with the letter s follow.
7h39
